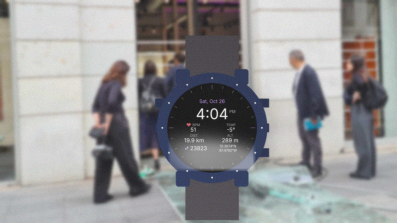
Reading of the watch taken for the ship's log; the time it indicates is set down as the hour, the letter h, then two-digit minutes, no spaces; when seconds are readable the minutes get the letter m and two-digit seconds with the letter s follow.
4h04
